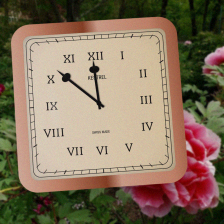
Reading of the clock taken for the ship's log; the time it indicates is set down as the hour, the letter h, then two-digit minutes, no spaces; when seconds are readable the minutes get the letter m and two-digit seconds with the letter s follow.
11h52
